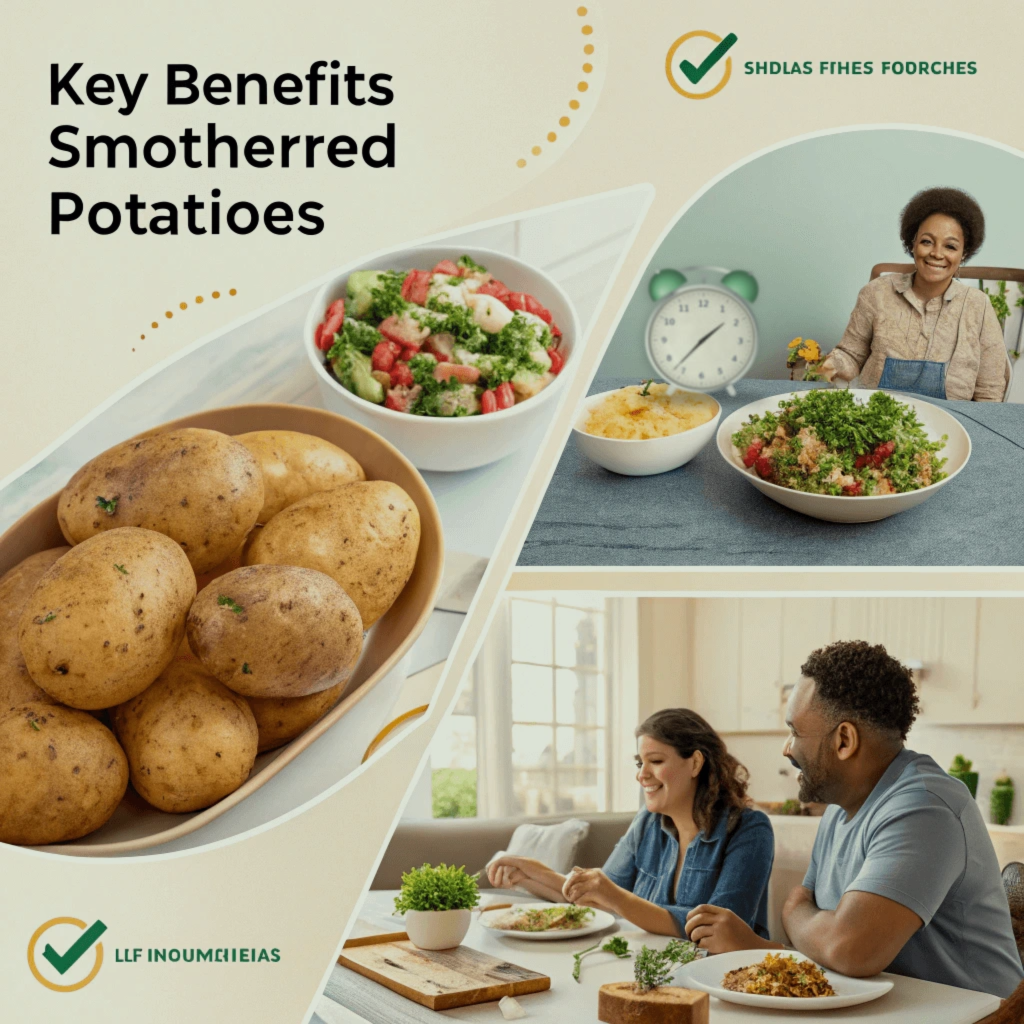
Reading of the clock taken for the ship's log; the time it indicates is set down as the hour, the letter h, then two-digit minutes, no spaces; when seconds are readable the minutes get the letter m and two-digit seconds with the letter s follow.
1h37
